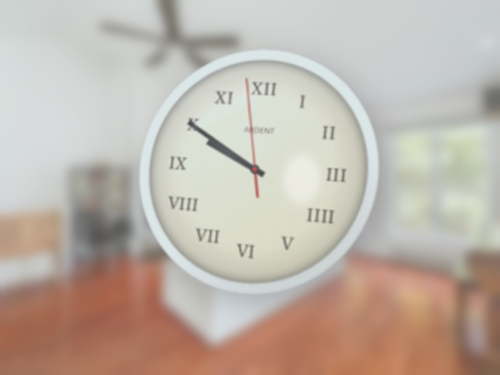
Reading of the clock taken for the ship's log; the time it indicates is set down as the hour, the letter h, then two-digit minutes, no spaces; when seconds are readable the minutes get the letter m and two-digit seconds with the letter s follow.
9h49m58s
